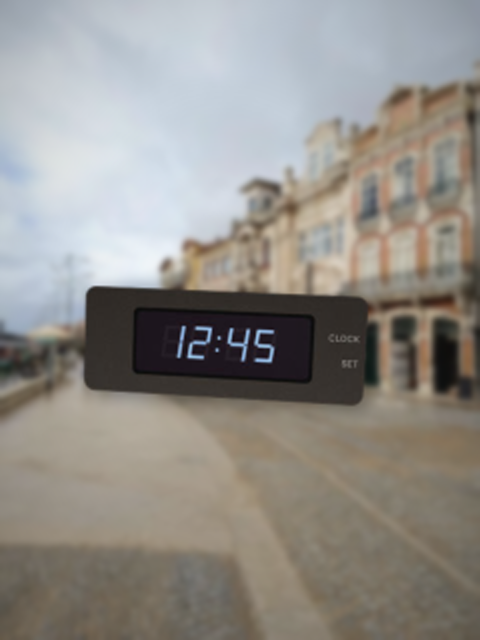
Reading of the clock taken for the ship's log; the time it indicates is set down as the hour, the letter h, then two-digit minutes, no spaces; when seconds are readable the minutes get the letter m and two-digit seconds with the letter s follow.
12h45
